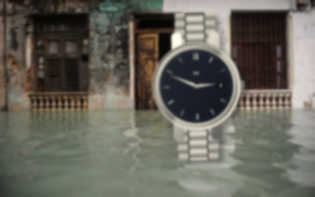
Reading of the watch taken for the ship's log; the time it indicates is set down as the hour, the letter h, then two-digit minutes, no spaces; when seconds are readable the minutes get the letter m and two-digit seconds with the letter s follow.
2h49
